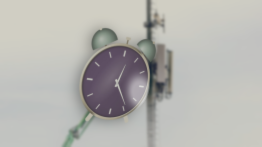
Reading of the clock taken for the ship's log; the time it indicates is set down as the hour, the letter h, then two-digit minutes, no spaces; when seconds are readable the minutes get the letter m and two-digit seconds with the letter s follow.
12h24
